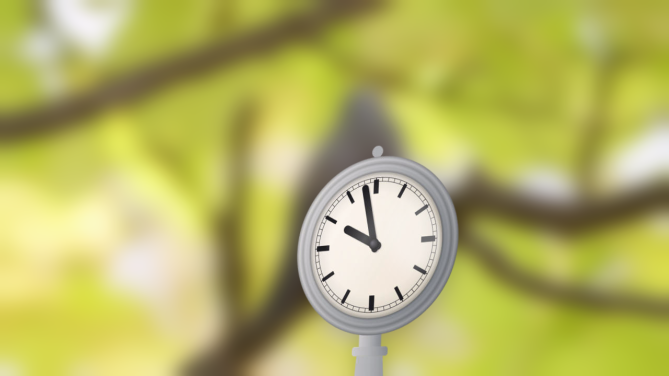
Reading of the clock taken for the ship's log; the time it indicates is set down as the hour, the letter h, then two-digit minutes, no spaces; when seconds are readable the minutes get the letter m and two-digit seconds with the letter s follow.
9h58
